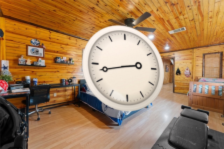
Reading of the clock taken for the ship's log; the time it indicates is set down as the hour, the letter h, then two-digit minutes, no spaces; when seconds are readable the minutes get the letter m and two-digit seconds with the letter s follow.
2h43
